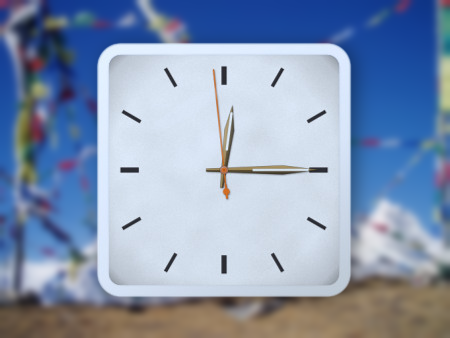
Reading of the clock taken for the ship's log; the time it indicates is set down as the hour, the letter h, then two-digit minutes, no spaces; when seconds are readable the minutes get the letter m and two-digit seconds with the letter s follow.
12h14m59s
